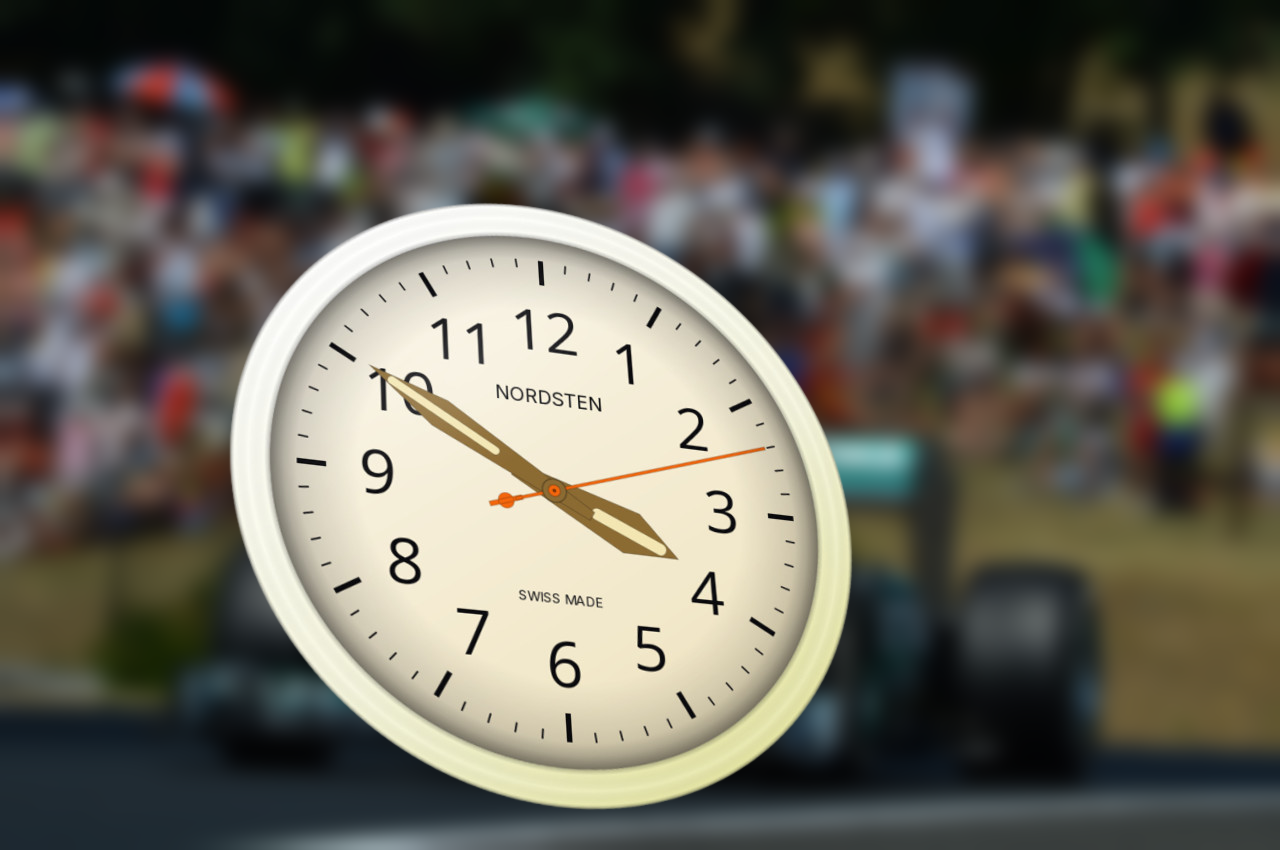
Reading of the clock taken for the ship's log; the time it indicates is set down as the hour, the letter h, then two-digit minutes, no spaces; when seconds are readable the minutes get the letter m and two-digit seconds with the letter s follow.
3h50m12s
